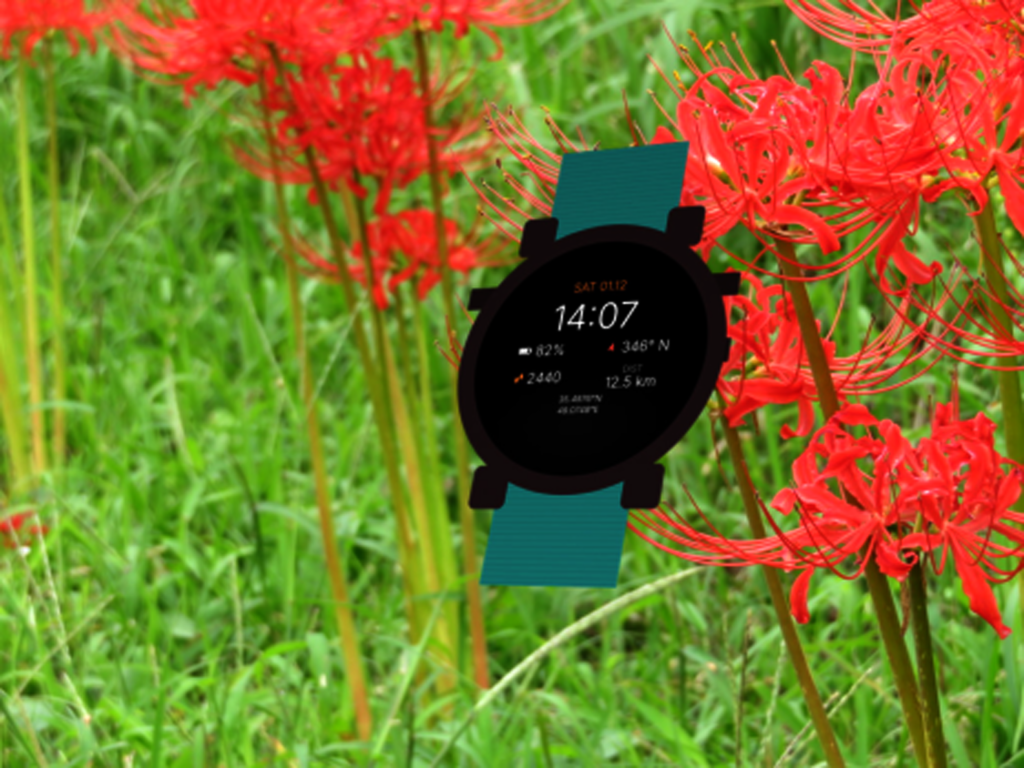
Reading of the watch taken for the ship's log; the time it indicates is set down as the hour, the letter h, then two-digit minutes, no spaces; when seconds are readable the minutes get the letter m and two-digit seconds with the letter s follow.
14h07
